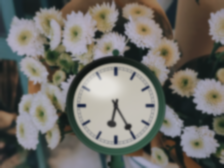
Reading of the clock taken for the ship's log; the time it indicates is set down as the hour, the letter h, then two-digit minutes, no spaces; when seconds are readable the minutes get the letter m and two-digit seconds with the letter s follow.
6h25
